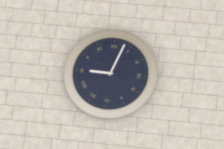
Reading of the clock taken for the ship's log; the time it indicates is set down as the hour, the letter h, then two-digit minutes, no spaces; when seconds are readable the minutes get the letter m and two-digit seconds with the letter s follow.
9h03
